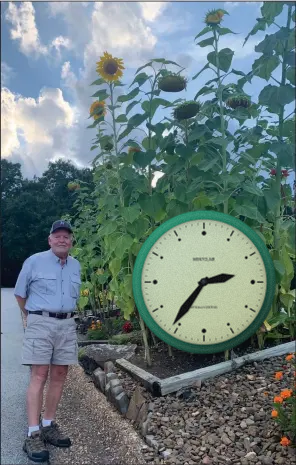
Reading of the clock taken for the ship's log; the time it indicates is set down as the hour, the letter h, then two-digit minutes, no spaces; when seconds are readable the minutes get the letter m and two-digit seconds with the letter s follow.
2h36
